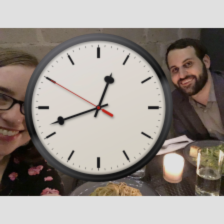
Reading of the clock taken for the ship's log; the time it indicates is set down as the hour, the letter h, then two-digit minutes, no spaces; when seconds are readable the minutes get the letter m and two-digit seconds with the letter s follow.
12h41m50s
